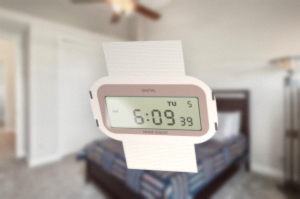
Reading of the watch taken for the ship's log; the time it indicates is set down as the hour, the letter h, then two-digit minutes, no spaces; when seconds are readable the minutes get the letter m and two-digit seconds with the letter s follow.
6h09m39s
